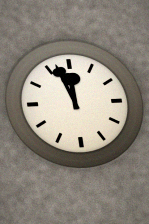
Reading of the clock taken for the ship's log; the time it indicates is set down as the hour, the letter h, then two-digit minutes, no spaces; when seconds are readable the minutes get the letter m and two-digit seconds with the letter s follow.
11h57
